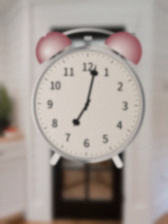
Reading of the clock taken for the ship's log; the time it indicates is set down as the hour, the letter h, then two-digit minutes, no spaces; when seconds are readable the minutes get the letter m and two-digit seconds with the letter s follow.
7h02
